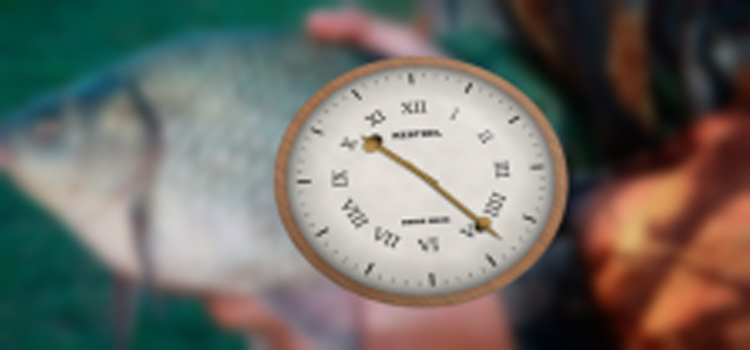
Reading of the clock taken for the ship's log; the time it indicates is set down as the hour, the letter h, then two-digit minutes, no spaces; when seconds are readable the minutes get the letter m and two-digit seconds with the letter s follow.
10h23
